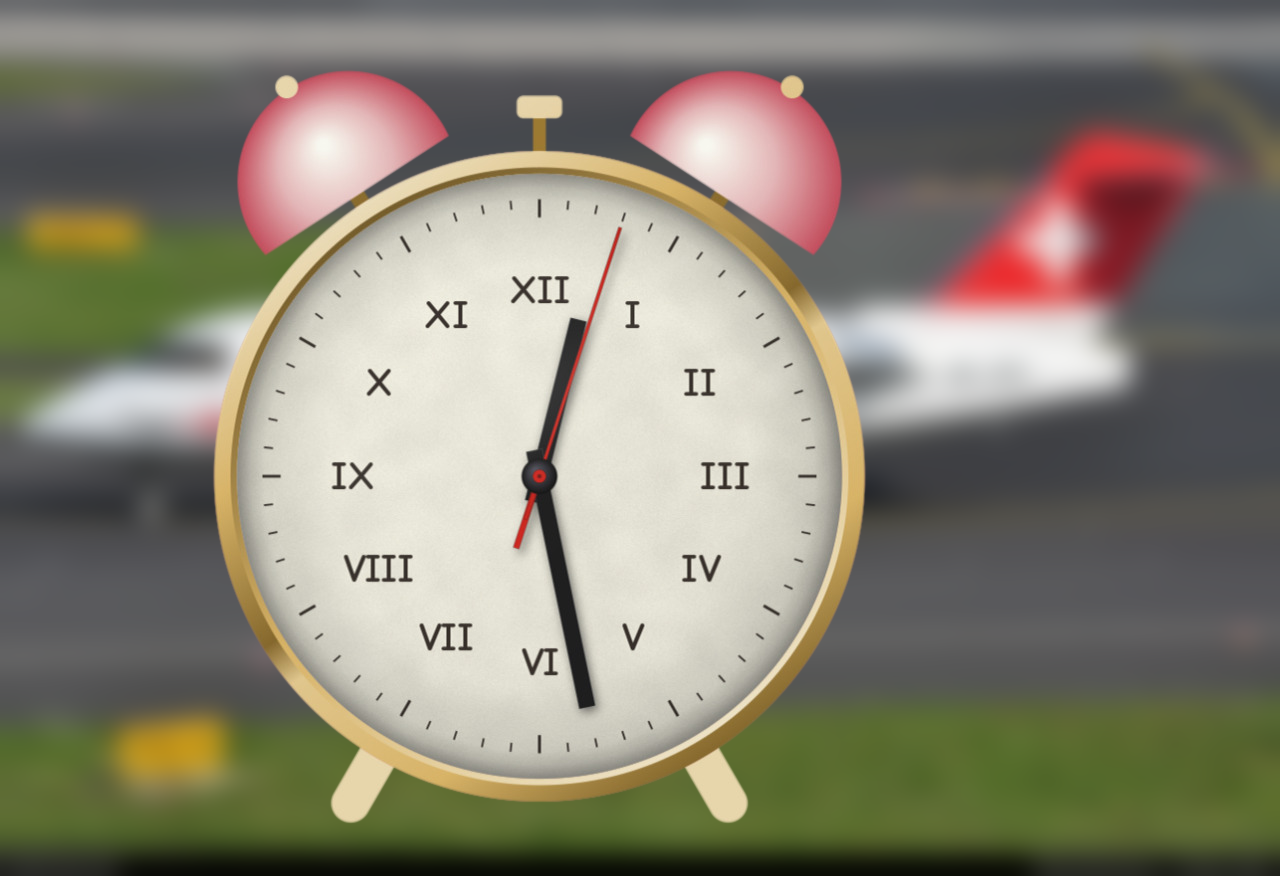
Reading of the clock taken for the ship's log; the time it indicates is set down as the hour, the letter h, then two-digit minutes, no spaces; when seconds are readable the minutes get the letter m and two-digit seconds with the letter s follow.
12h28m03s
